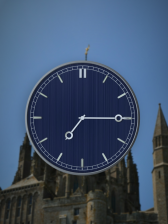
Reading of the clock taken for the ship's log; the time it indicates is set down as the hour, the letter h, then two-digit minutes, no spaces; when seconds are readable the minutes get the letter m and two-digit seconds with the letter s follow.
7h15
